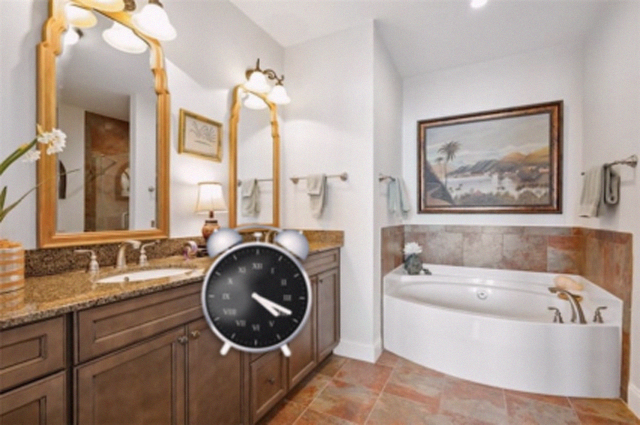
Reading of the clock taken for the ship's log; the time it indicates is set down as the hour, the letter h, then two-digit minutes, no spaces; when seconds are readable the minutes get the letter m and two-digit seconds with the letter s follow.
4h19
